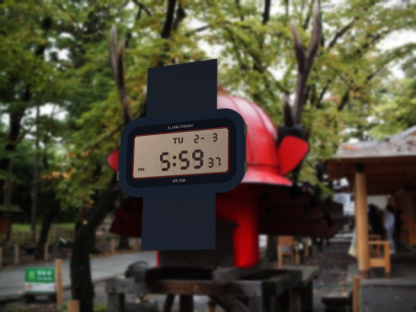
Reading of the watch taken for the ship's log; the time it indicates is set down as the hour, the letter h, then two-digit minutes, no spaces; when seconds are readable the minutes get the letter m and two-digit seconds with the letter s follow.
5h59m37s
